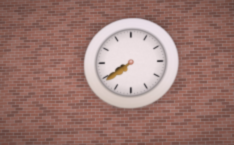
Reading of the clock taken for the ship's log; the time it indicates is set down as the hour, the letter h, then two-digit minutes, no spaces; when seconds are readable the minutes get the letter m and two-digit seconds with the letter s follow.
7h39
